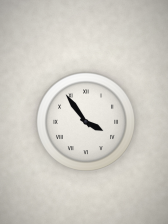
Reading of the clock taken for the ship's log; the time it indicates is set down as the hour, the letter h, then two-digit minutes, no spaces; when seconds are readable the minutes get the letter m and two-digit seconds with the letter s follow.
3h54
